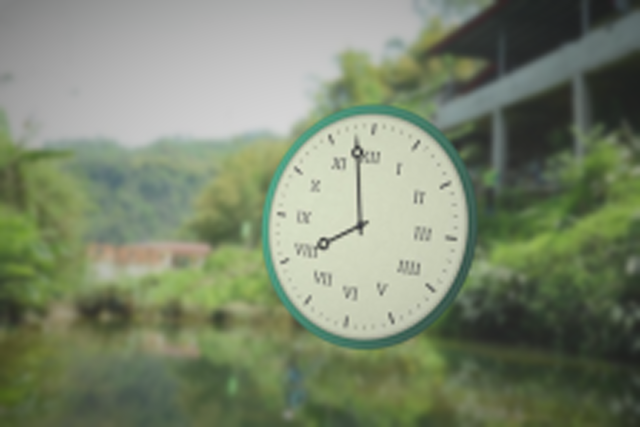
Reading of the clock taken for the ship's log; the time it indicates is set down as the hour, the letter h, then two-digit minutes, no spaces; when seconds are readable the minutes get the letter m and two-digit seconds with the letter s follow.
7h58
